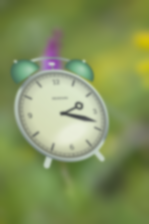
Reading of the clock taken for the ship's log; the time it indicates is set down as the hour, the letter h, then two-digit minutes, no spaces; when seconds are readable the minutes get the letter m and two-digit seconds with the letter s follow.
2h18
